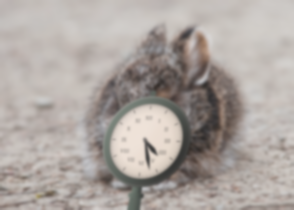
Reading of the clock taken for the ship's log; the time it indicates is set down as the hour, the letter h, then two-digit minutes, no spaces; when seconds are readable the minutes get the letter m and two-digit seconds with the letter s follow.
4h27
